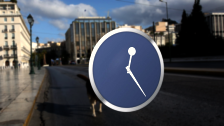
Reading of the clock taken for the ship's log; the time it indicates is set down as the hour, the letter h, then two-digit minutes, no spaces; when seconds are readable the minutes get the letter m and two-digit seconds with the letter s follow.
12h24
